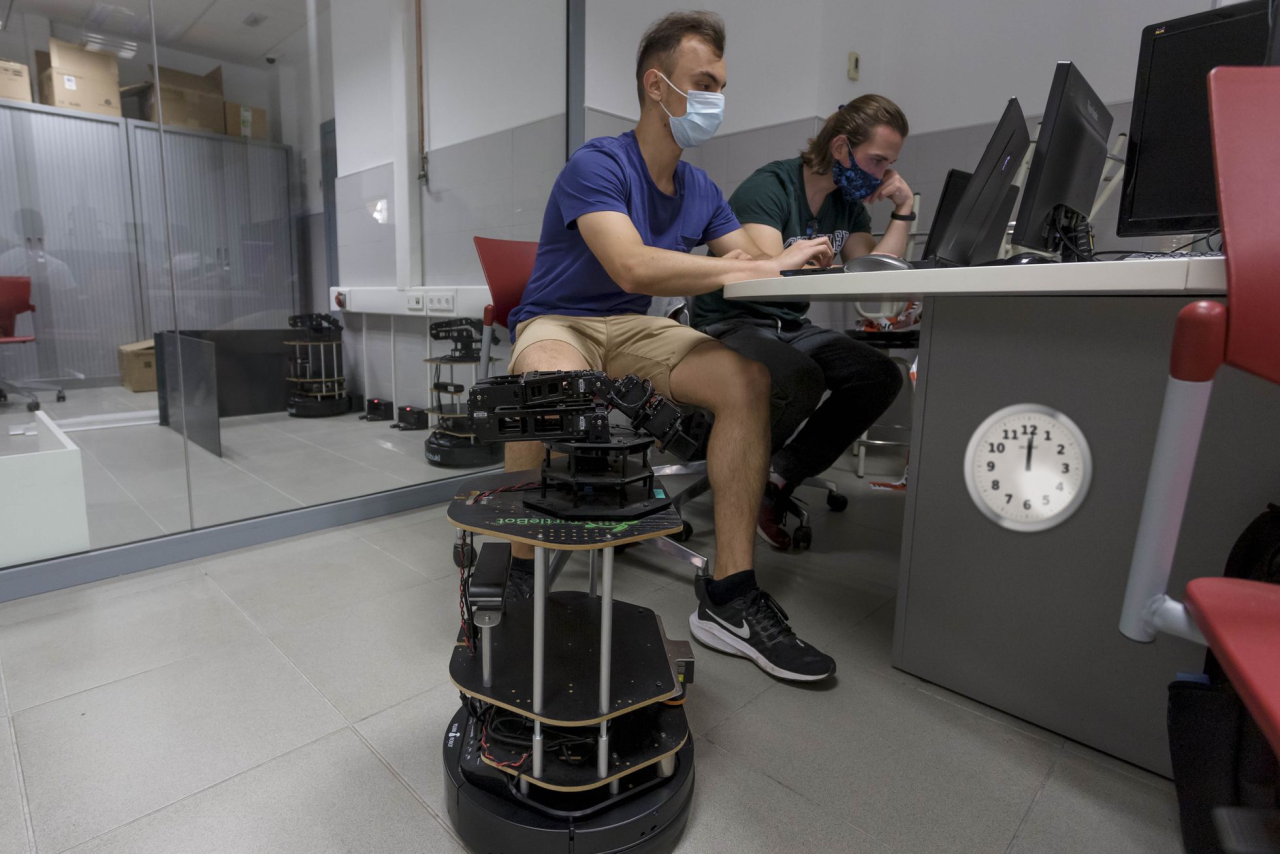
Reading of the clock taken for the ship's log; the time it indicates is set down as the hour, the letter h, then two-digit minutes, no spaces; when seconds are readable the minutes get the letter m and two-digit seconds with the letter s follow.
12h01
